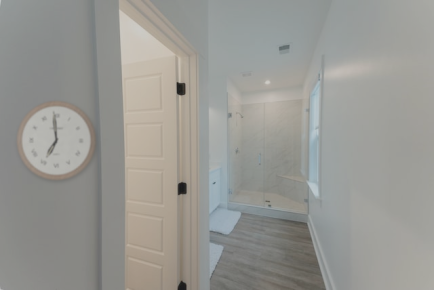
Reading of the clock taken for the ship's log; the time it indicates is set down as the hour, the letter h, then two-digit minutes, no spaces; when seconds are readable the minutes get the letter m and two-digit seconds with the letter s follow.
6h59
